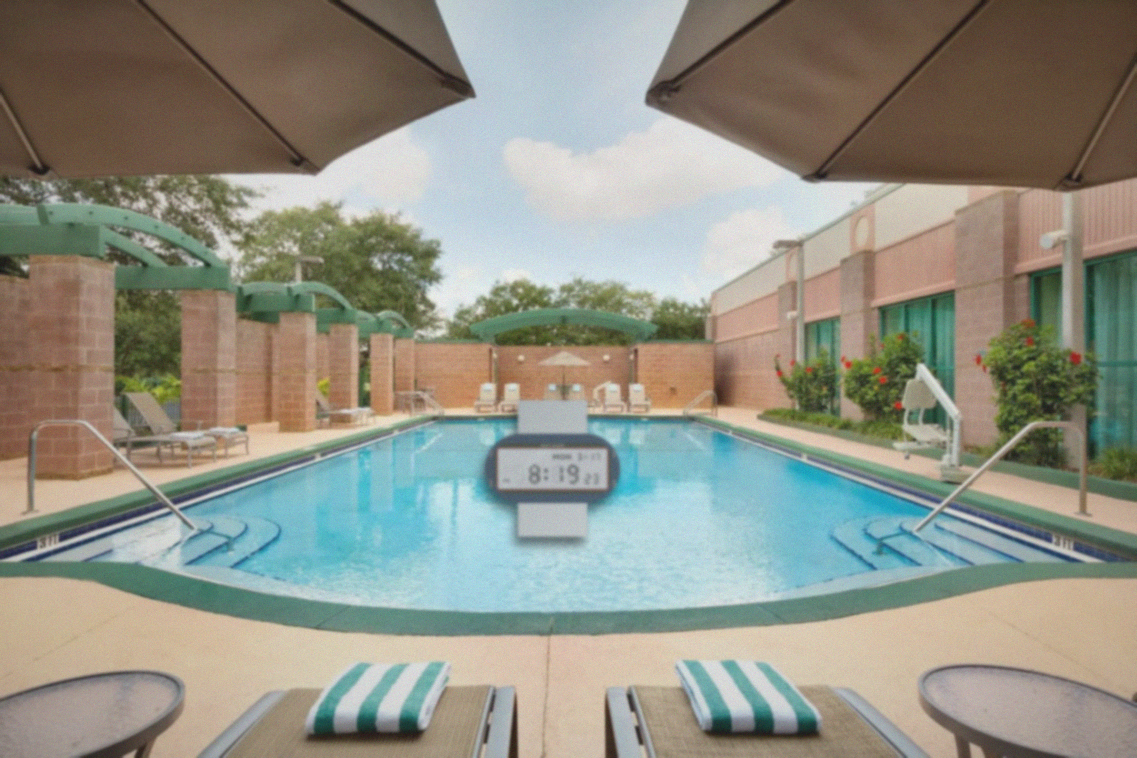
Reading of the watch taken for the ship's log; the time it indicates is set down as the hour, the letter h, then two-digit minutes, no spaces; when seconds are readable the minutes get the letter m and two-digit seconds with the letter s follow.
8h19
